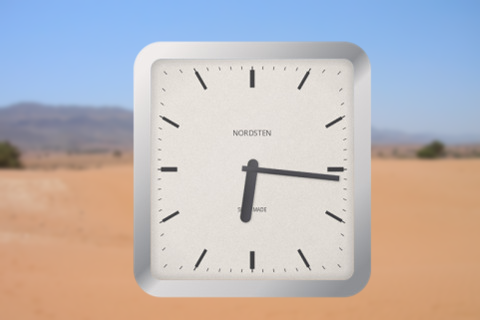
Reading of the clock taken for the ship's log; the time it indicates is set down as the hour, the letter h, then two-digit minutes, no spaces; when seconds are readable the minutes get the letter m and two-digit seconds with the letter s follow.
6h16
